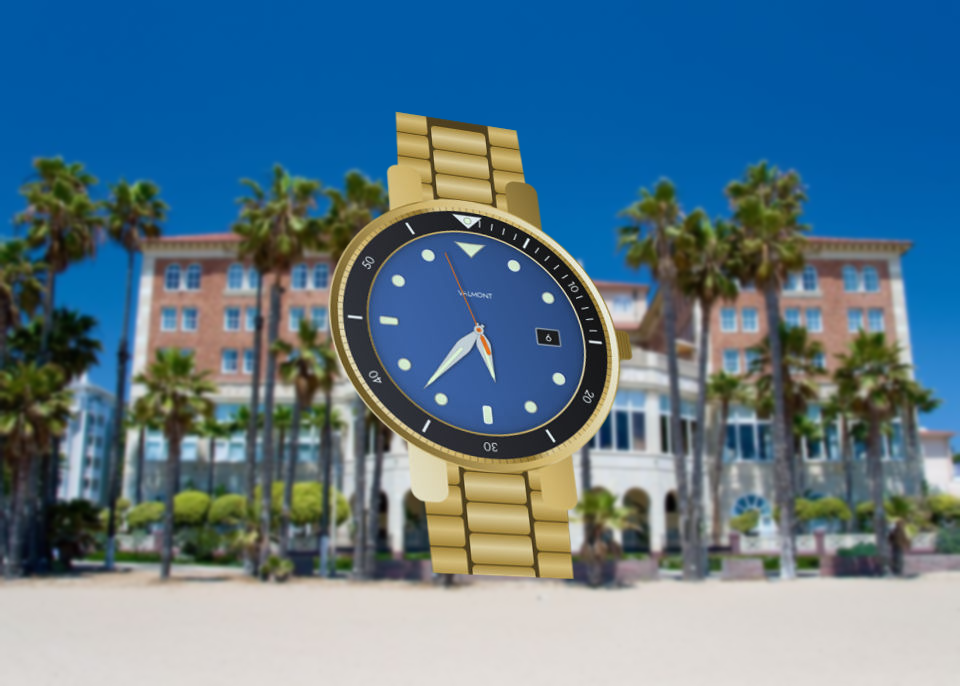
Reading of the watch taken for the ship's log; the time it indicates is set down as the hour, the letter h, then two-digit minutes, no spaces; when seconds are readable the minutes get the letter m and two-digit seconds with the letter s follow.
5h36m57s
